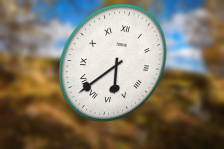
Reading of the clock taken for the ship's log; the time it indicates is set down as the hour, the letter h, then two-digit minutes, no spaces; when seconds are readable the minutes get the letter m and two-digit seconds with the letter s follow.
5h38
